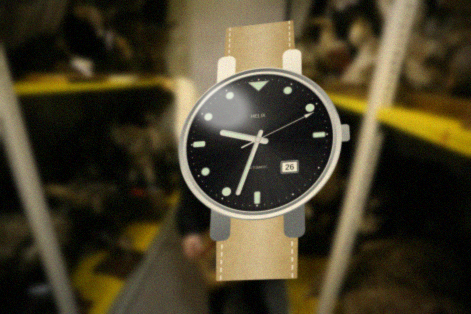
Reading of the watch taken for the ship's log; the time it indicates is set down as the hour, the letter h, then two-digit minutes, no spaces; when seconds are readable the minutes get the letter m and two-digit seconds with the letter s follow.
9h33m11s
